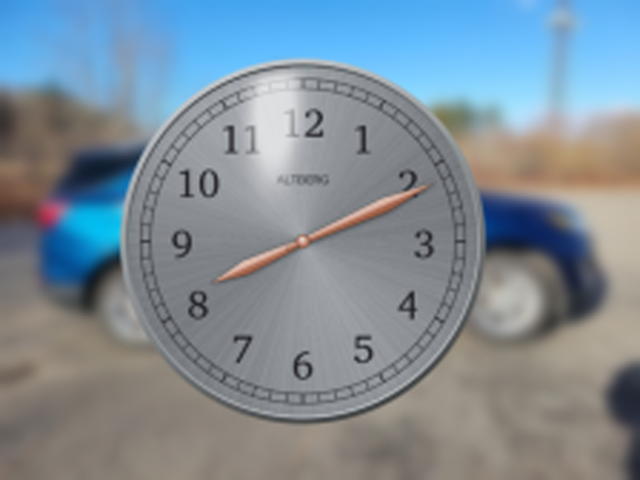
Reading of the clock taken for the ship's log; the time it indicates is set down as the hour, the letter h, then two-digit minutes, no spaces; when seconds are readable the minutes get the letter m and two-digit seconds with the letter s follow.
8h11
